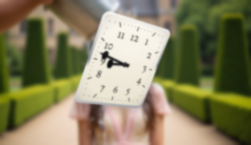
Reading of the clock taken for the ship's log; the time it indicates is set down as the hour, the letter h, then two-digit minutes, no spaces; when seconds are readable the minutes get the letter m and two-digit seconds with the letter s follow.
8h47
